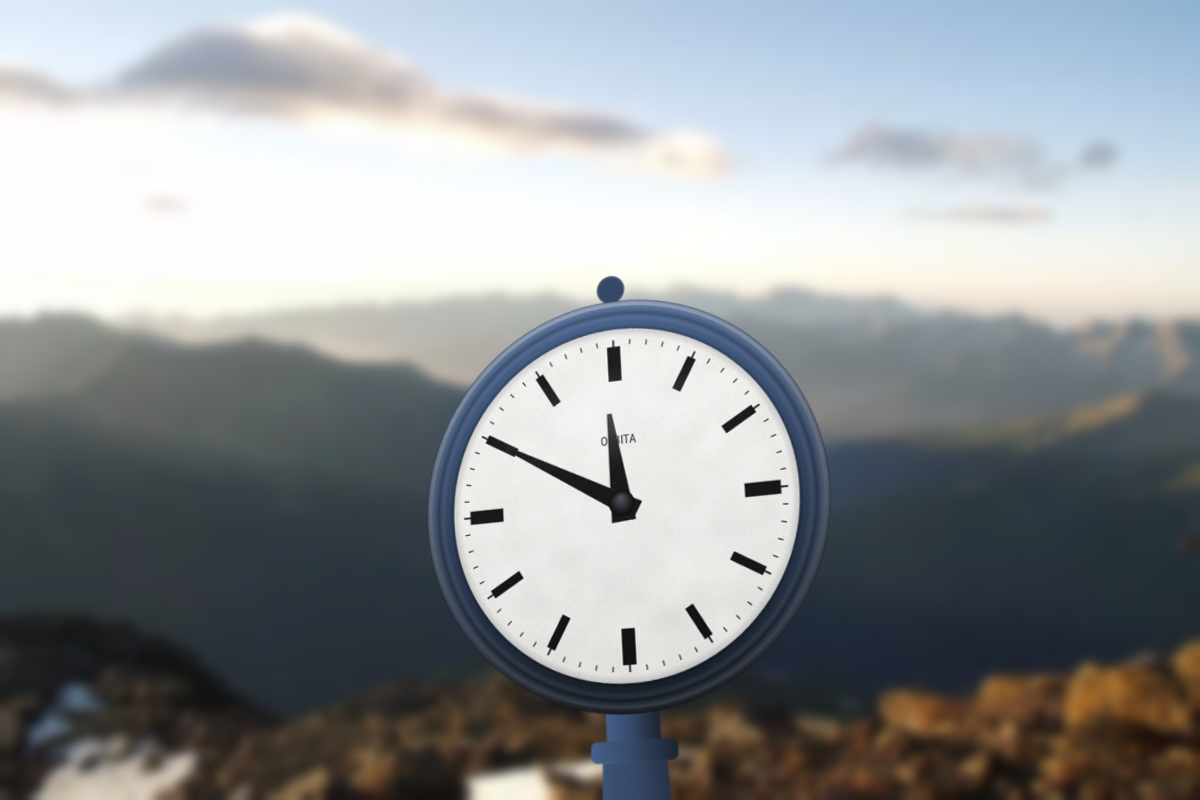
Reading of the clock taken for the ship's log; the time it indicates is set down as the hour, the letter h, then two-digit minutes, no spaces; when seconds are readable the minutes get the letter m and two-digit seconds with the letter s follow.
11h50
